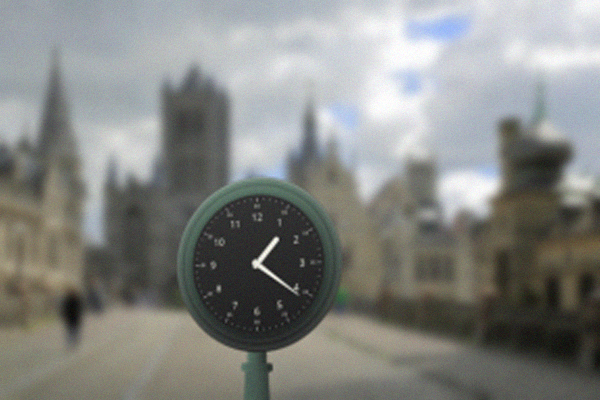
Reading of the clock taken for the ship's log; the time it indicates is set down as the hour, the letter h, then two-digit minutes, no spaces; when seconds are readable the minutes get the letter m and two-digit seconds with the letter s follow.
1h21
